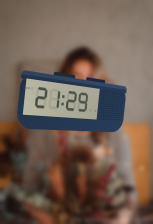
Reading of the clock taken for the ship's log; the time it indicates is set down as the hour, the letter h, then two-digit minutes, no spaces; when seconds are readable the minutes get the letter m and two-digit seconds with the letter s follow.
21h29
